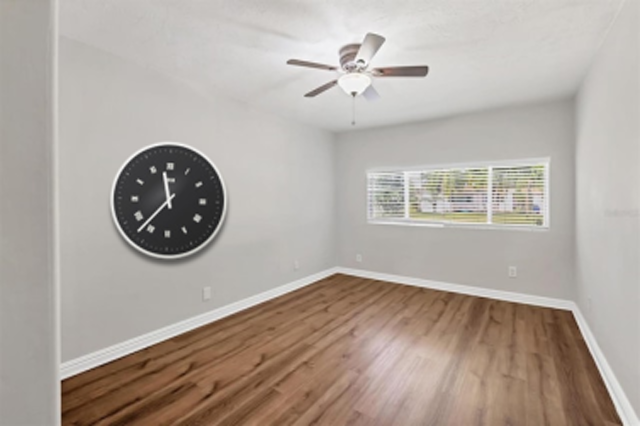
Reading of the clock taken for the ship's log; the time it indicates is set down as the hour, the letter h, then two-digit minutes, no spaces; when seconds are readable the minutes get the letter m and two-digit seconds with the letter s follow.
11h37
